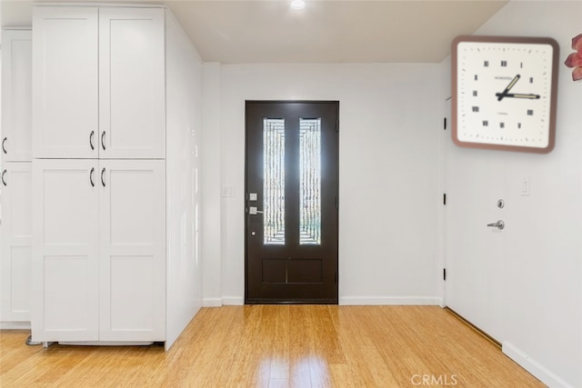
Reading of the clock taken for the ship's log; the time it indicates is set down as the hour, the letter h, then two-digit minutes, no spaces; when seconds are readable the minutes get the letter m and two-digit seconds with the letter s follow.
1h15
